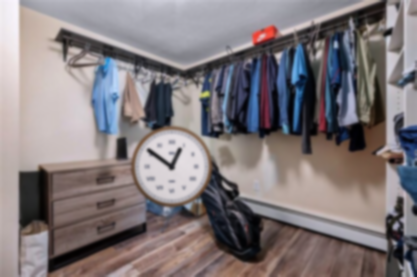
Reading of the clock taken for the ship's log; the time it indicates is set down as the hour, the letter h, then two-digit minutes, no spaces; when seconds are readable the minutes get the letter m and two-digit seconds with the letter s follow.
12h51
